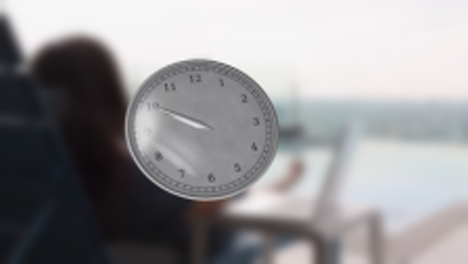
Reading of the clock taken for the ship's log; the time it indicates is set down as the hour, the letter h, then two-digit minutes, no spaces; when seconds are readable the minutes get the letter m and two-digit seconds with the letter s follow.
9h50
